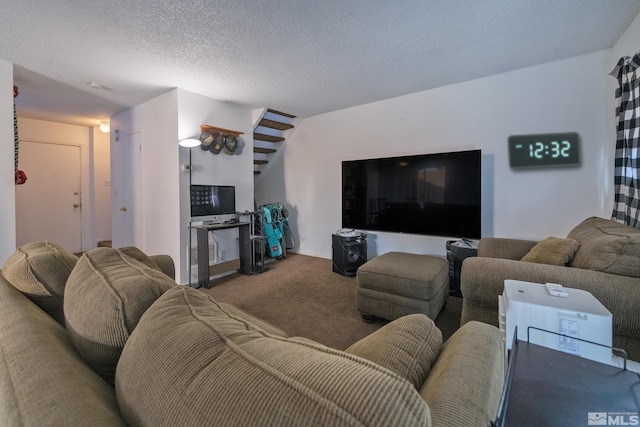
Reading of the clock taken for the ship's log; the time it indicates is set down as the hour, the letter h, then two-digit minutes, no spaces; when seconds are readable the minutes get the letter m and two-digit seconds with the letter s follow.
12h32
